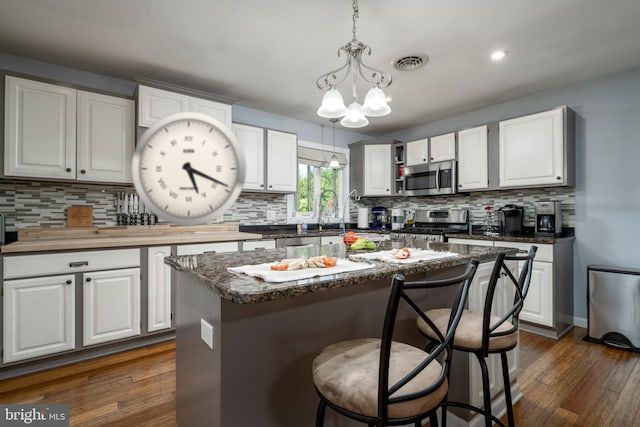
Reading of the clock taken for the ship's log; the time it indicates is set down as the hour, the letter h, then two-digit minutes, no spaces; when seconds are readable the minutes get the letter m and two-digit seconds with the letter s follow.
5h19
